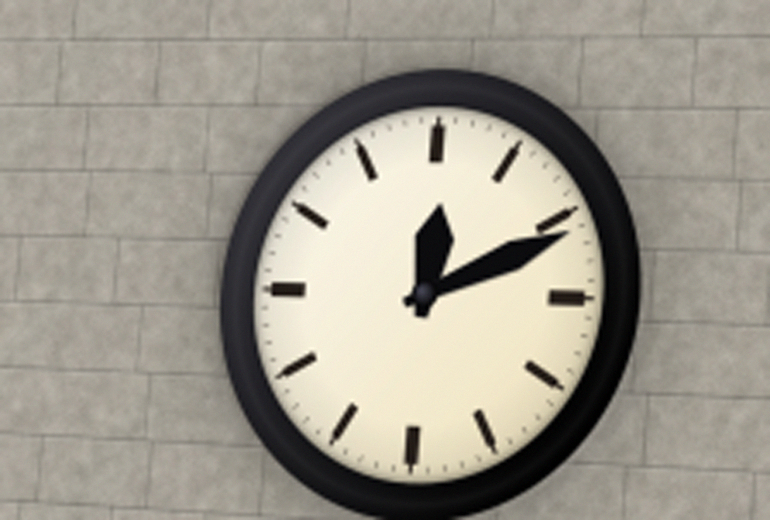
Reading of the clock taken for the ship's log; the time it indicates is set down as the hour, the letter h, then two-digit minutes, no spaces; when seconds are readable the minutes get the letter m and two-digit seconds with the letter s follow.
12h11
